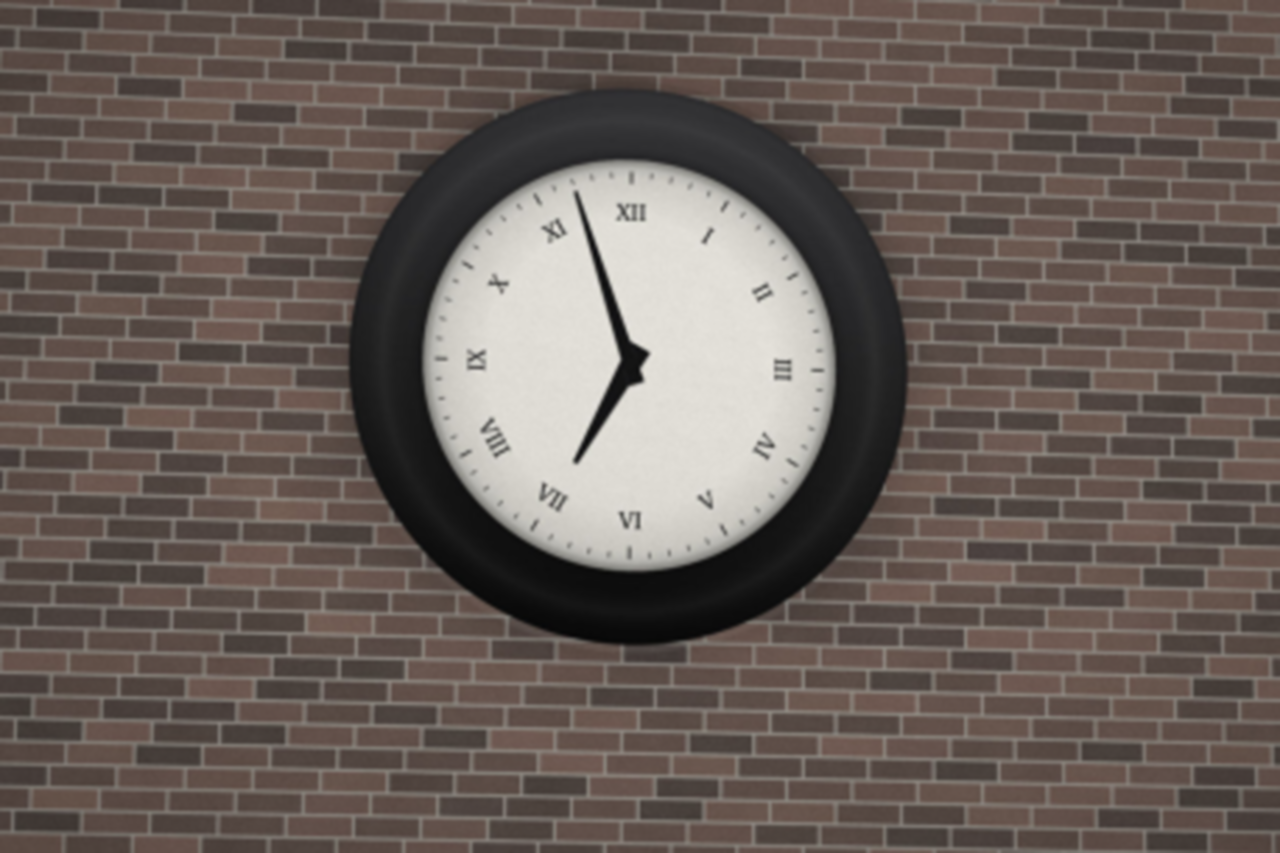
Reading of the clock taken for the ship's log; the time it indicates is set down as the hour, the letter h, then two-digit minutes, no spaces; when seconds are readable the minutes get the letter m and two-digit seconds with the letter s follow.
6h57
